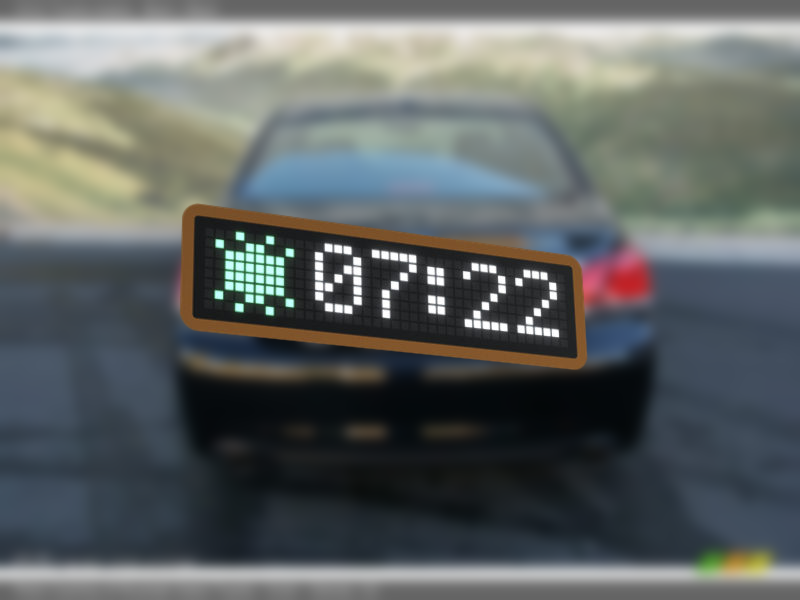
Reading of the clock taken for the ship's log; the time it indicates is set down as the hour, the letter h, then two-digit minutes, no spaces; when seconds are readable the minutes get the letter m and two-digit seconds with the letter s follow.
7h22
